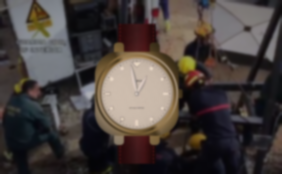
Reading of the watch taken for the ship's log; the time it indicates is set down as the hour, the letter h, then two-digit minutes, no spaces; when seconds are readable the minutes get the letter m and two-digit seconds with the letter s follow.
12h58
